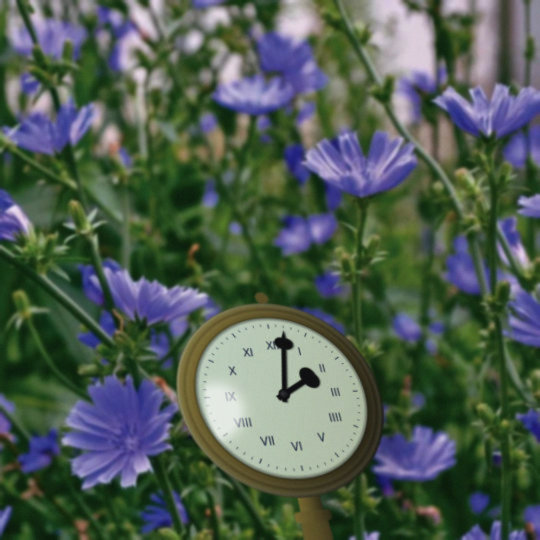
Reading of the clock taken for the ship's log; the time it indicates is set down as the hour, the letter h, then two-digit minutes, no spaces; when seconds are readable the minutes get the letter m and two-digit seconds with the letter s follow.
2h02
